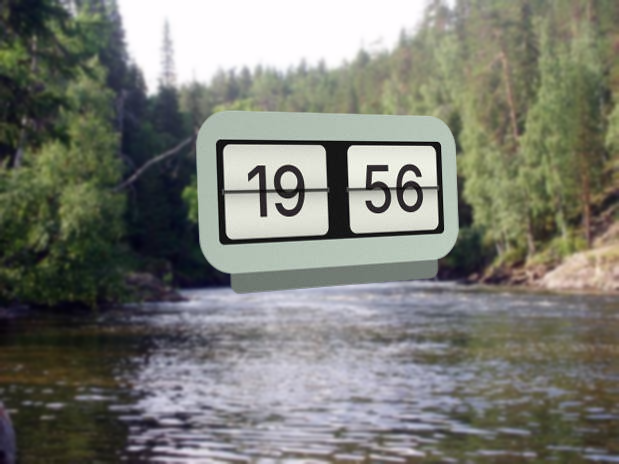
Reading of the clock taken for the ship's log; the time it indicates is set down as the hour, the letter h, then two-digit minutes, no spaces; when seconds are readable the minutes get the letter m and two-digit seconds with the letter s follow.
19h56
